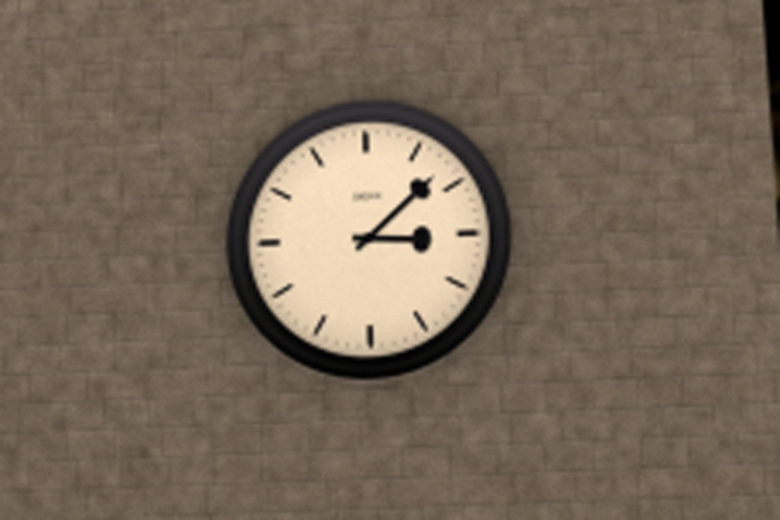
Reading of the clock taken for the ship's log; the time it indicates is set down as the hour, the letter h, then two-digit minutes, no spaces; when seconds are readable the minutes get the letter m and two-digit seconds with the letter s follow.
3h08
